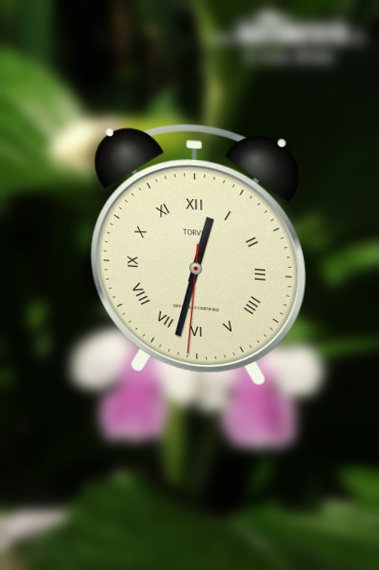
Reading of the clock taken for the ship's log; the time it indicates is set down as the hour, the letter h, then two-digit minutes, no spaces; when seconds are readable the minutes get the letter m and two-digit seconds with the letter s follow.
12h32m31s
